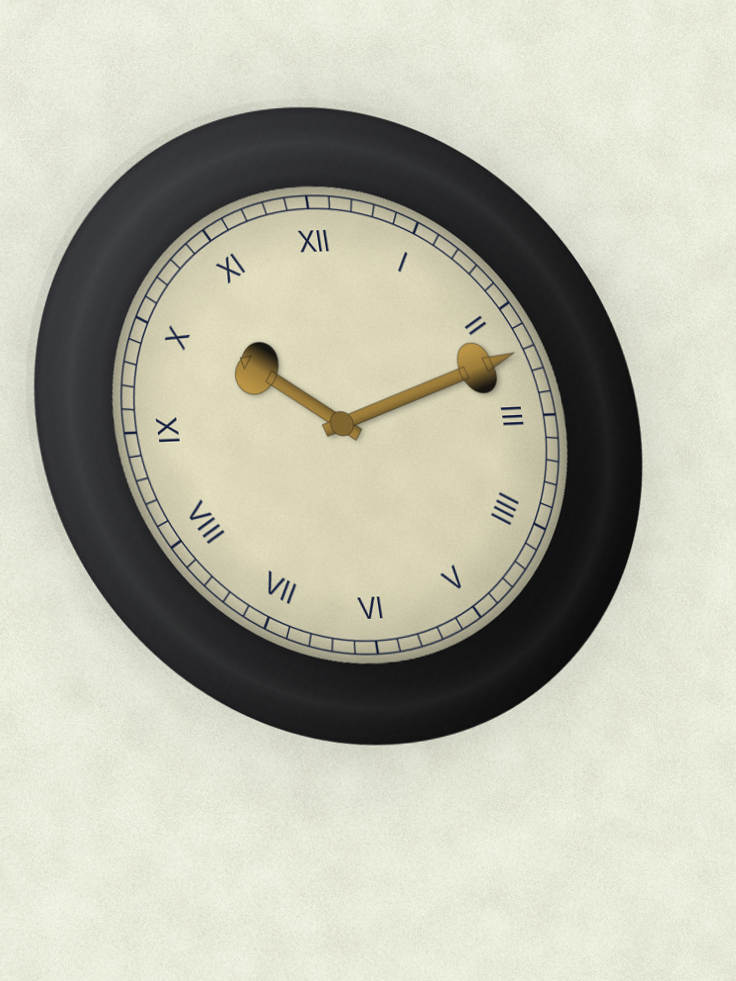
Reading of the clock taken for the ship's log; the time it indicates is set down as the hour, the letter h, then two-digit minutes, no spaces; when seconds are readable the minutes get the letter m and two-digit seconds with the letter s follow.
10h12
